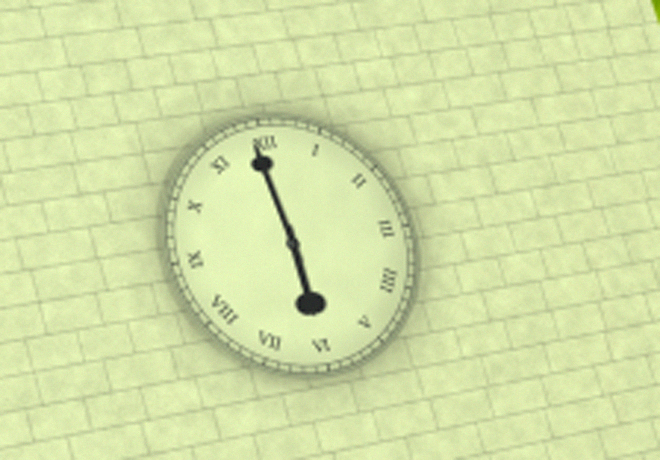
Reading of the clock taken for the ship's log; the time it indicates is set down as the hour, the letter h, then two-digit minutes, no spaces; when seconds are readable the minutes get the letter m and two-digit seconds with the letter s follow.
5h59
